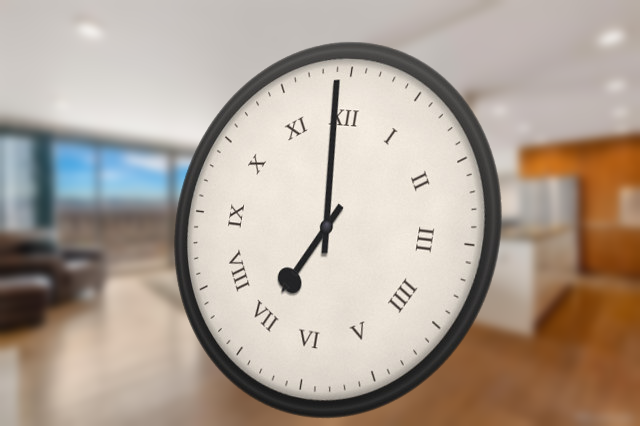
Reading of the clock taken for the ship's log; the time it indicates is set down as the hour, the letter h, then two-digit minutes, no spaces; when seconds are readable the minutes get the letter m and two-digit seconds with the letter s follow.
6h59
